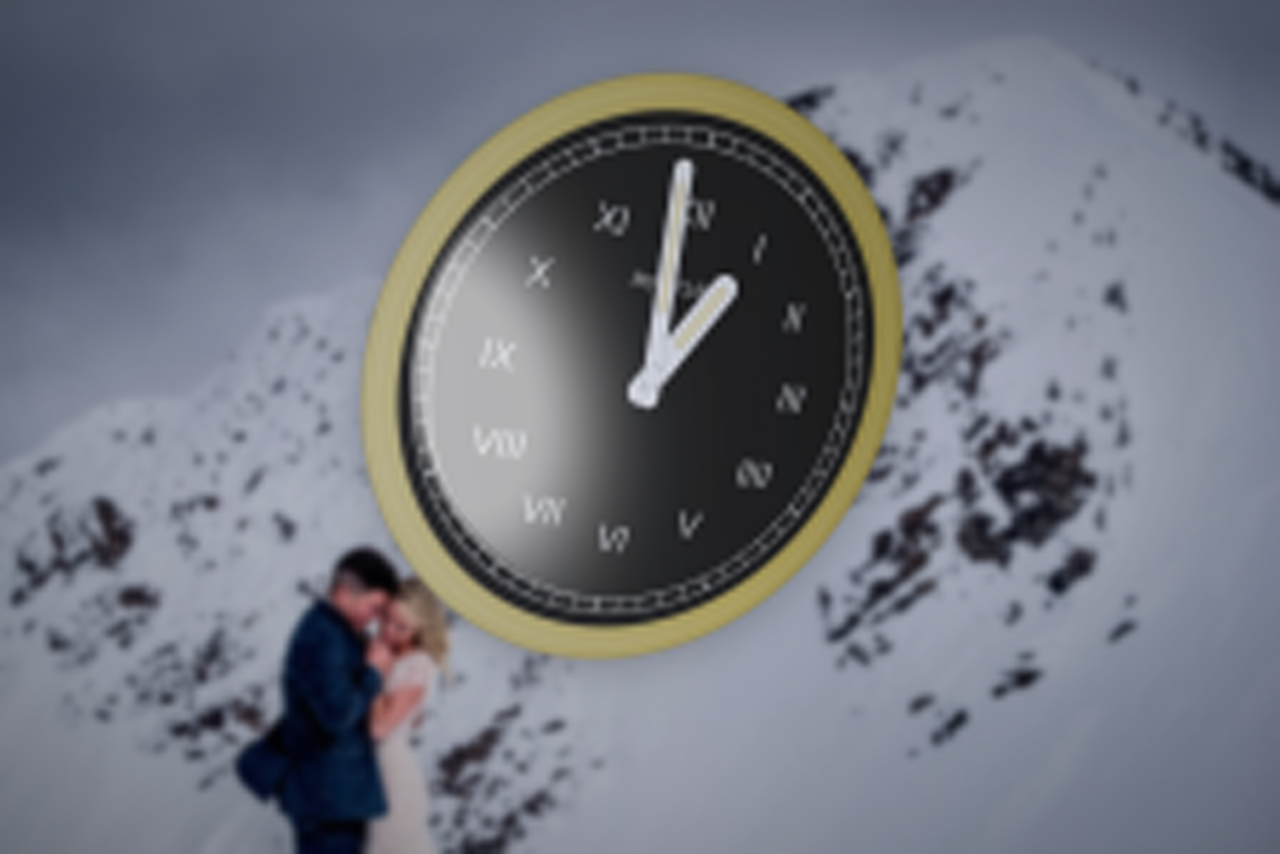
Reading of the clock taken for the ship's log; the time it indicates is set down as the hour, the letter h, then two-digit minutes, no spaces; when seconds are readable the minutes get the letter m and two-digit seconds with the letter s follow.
12h59
